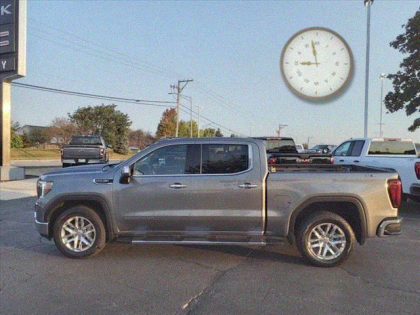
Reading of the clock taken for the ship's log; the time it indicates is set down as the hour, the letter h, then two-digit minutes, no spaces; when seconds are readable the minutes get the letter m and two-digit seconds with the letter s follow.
8h58
